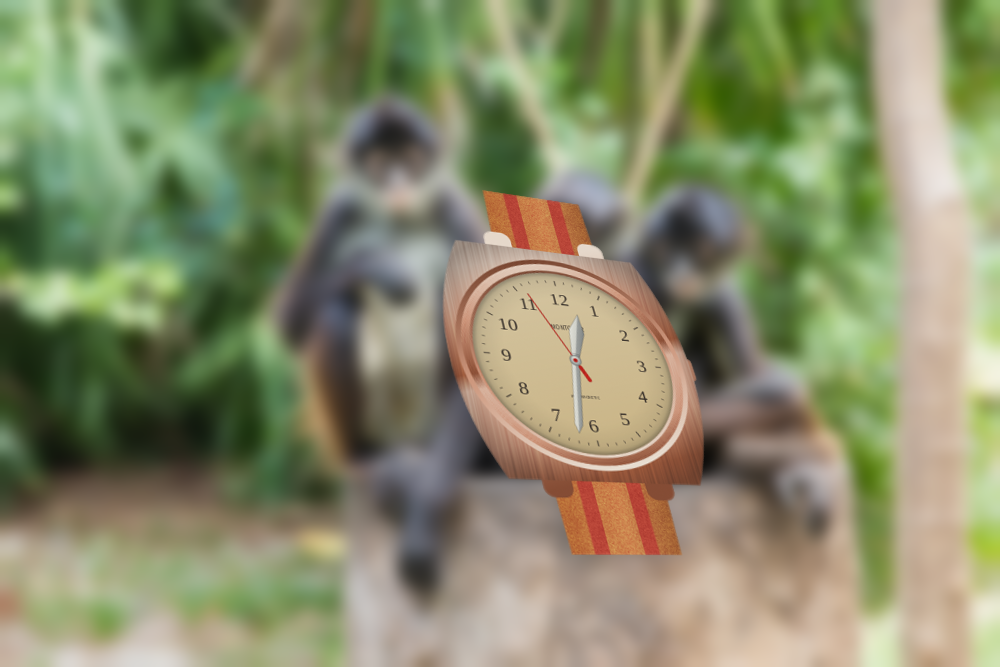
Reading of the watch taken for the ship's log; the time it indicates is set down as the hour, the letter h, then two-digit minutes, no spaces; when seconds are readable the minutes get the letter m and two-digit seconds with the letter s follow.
12h31m56s
